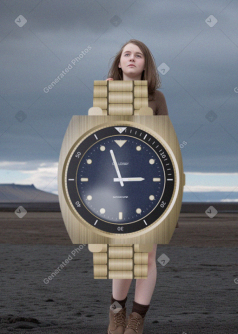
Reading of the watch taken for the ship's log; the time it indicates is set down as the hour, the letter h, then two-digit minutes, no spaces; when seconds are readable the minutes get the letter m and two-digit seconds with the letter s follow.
2h57
